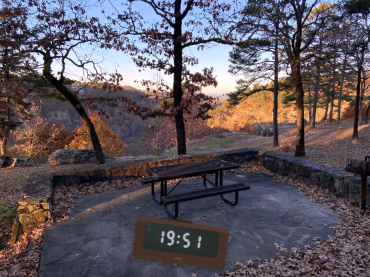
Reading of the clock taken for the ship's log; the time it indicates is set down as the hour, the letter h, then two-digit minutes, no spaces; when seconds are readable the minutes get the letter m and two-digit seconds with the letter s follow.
19h51
